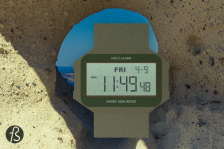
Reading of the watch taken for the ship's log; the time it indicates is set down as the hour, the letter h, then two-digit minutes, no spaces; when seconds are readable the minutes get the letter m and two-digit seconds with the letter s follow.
11h49m48s
